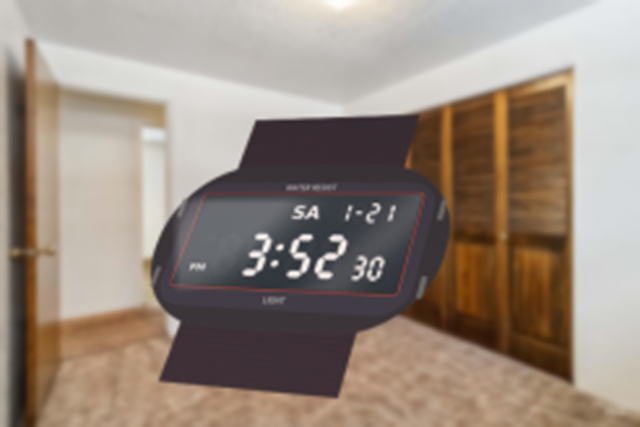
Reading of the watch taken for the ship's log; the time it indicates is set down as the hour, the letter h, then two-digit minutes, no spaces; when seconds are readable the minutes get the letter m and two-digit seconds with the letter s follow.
3h52m30s
